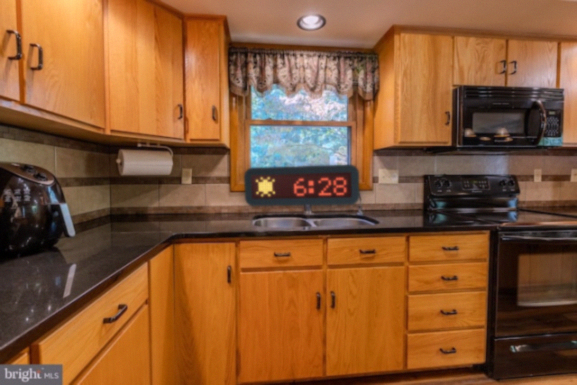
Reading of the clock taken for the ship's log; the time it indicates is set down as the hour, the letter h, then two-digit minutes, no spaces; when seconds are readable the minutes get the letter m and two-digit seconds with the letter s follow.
6h28
